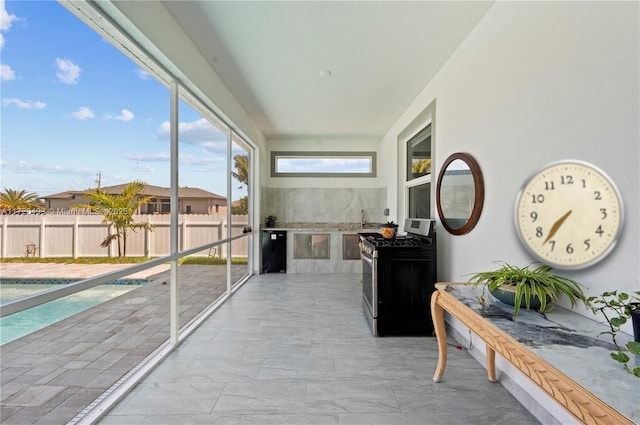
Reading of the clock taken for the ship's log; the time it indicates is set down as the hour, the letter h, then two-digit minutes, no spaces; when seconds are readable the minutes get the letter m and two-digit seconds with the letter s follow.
7h37
